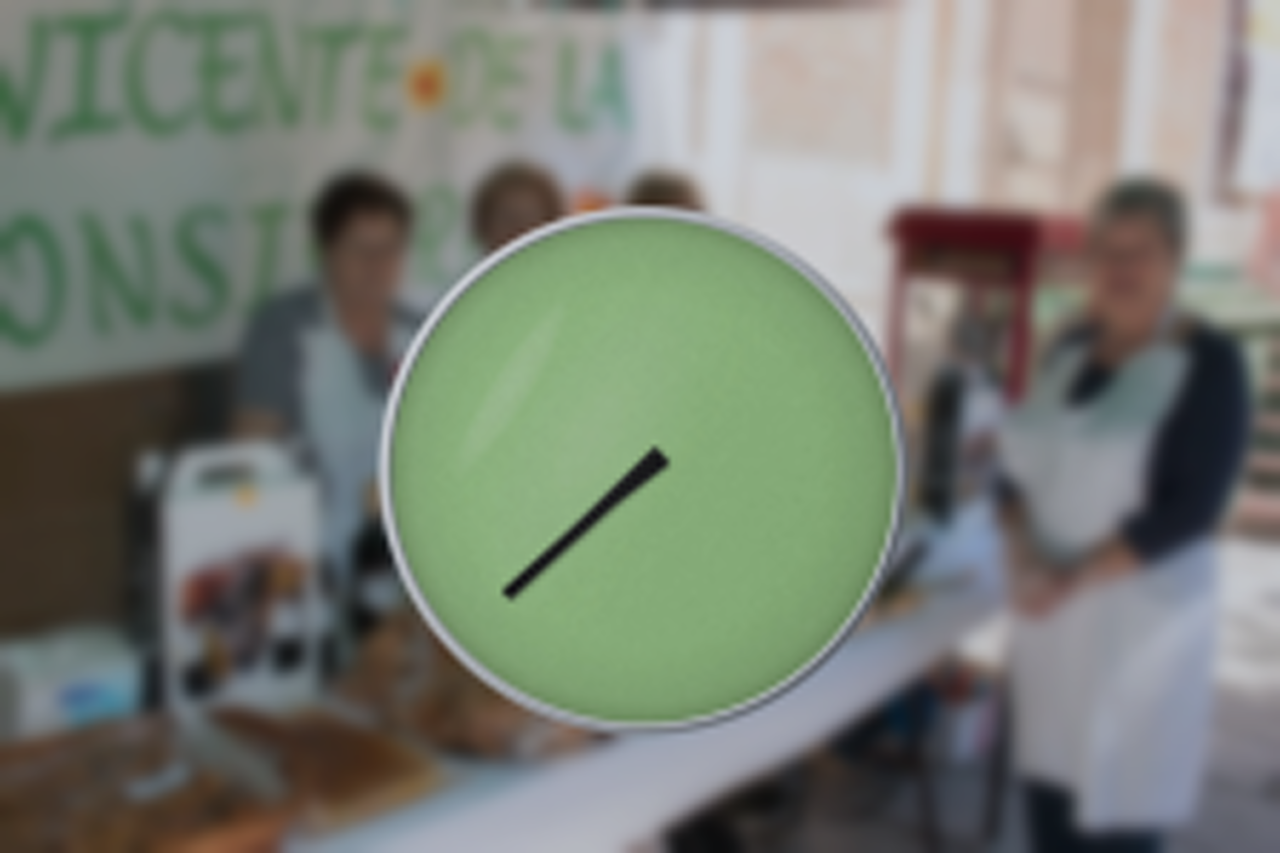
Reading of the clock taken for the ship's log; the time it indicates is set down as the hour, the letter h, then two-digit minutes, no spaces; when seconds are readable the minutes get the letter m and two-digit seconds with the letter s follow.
7h38
